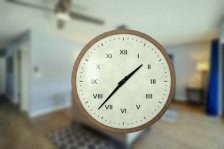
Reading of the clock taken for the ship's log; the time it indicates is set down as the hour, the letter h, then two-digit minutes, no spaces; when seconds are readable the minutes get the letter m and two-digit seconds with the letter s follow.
1h37
